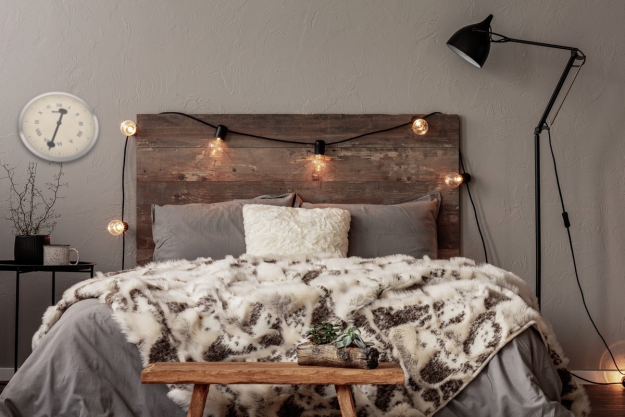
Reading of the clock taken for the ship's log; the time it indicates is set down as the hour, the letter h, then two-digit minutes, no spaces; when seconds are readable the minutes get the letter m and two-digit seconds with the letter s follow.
12h33
